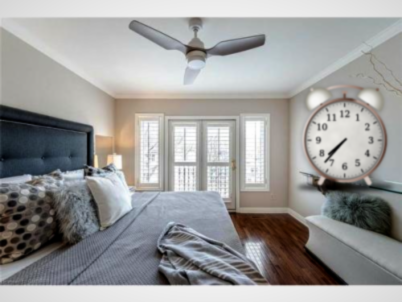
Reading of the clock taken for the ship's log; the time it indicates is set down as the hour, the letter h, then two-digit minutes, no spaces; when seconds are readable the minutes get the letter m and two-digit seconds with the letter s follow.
7h37
